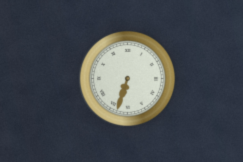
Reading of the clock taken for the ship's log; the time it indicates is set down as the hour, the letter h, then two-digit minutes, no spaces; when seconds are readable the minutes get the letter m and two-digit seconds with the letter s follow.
6h33
